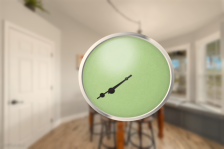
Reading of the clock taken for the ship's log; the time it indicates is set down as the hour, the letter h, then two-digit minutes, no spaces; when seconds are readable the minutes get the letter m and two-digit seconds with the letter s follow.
7h39
